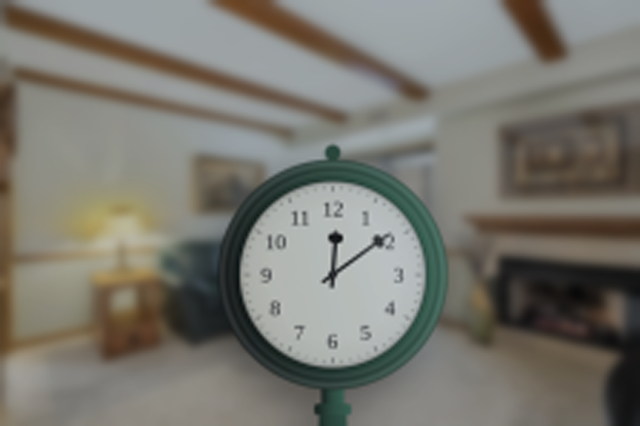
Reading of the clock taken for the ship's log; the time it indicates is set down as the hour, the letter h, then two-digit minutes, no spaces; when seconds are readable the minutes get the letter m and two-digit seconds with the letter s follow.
12h09
